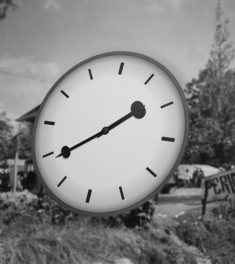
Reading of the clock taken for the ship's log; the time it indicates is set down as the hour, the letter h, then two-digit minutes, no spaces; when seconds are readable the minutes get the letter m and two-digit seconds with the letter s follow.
1h39
